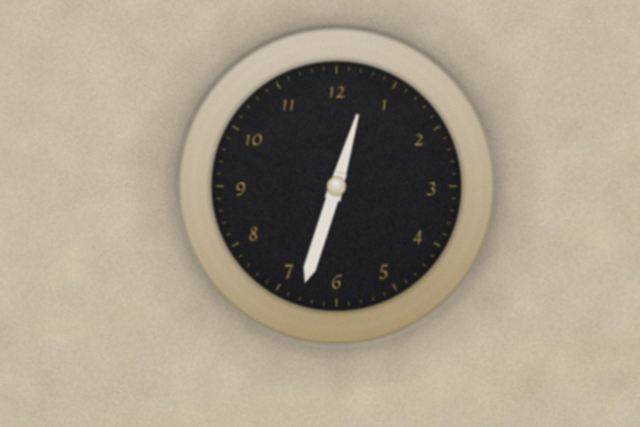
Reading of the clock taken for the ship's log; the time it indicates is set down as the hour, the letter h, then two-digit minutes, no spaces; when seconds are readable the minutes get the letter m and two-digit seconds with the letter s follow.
12h33
